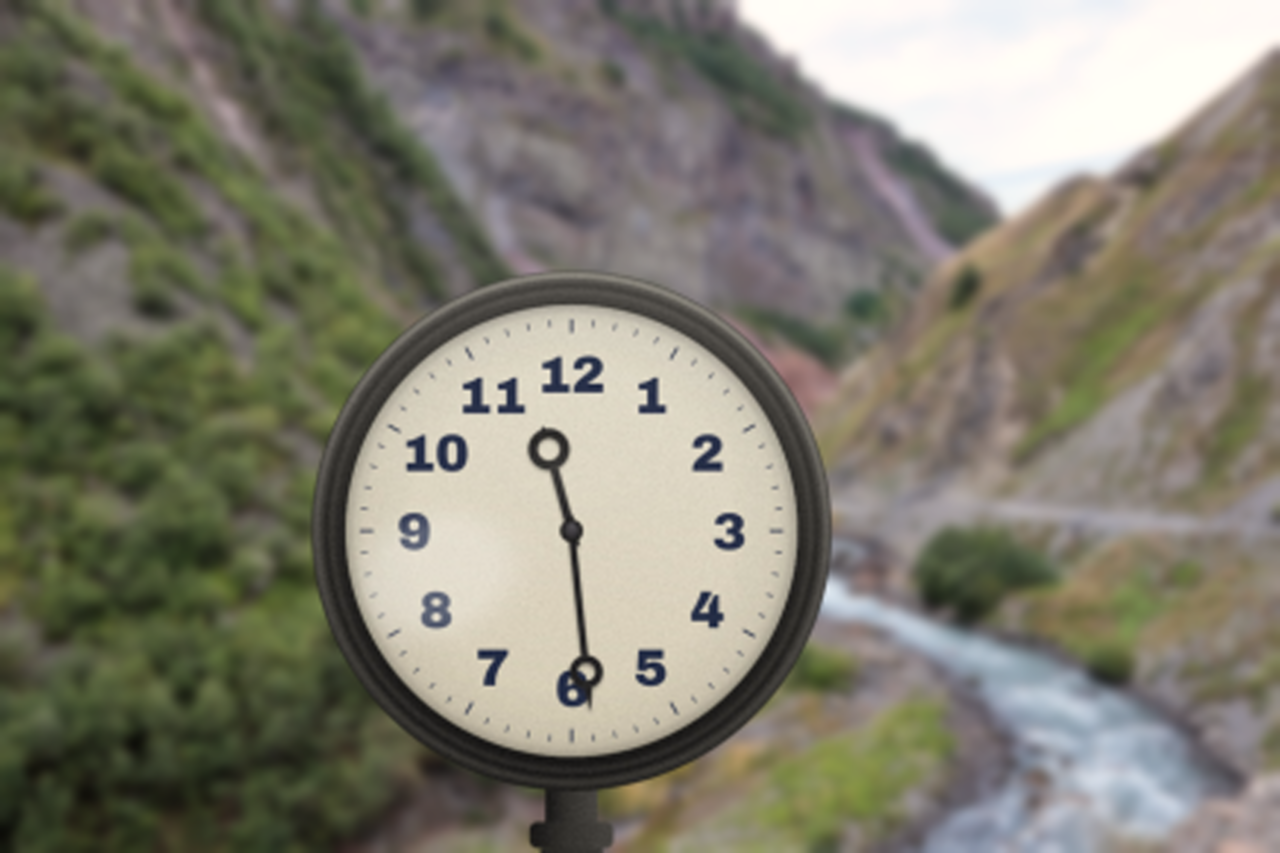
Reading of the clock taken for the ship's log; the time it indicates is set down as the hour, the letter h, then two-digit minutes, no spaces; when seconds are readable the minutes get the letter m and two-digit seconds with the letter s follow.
11h29
